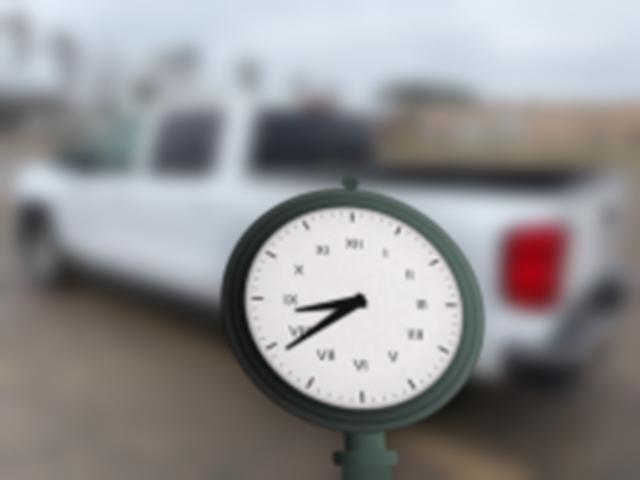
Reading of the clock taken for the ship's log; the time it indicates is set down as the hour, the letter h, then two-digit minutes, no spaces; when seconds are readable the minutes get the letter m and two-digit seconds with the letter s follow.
8h39
